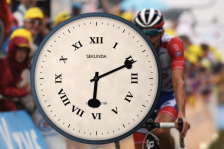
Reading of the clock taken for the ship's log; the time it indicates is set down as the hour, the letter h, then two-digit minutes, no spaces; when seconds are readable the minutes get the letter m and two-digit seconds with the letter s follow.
6h11
